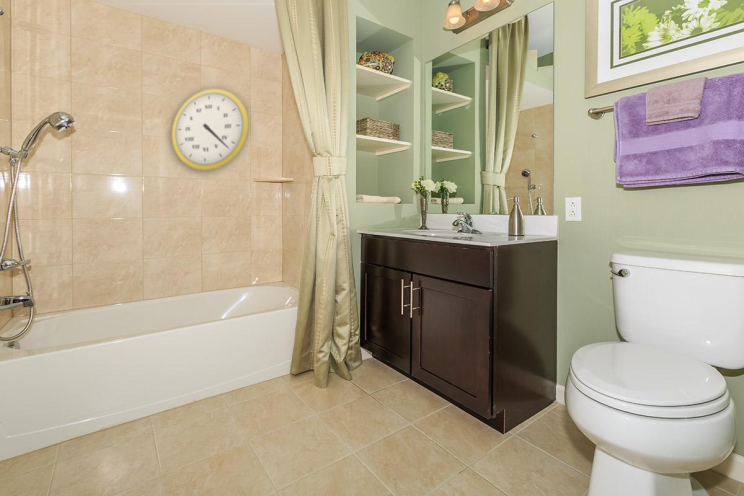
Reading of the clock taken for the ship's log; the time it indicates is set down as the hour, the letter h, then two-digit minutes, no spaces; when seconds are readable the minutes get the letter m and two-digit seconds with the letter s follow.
4h22
